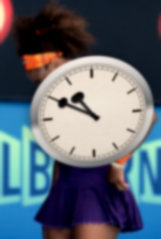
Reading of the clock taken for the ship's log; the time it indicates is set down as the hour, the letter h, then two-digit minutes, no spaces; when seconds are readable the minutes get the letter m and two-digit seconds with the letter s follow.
10h50
